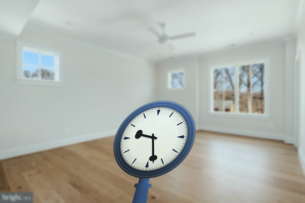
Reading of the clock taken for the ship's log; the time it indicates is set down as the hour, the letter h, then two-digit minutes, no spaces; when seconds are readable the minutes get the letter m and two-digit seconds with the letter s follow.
9h28
